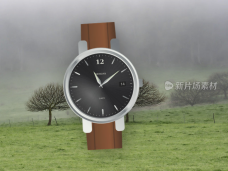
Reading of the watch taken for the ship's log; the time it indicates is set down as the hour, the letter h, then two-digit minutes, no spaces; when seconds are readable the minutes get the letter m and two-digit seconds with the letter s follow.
11h09
